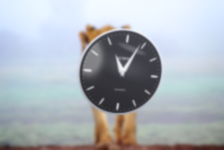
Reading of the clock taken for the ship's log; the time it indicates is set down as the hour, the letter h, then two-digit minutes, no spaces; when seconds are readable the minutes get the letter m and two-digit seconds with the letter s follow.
11h04
